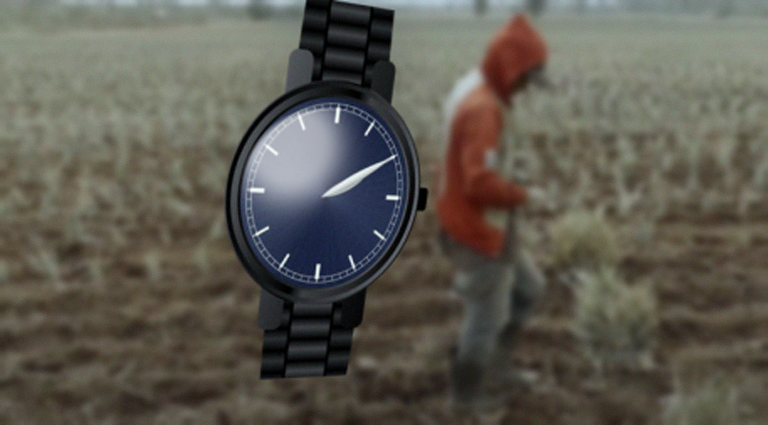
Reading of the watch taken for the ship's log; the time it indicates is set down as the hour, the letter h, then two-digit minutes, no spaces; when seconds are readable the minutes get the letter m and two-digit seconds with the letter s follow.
2h10
